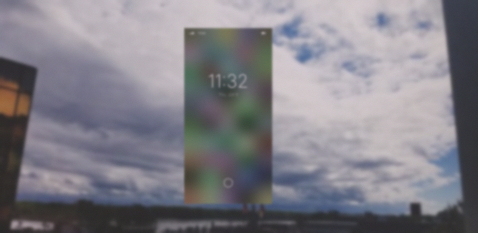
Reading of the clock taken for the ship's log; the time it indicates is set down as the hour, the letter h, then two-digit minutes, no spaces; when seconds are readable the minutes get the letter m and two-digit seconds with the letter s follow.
11h32
